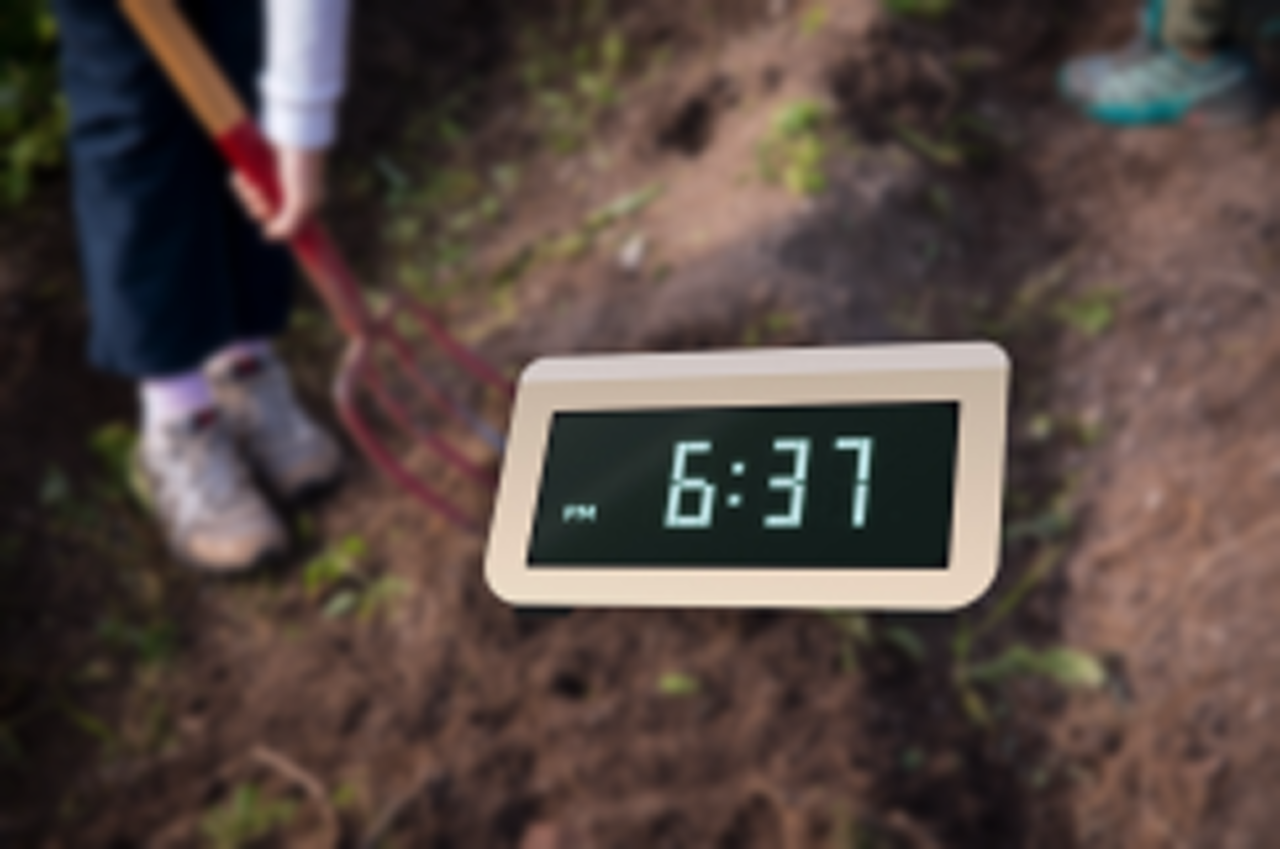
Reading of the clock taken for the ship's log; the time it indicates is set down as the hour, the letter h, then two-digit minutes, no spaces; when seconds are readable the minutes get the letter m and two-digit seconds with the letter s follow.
6h37
